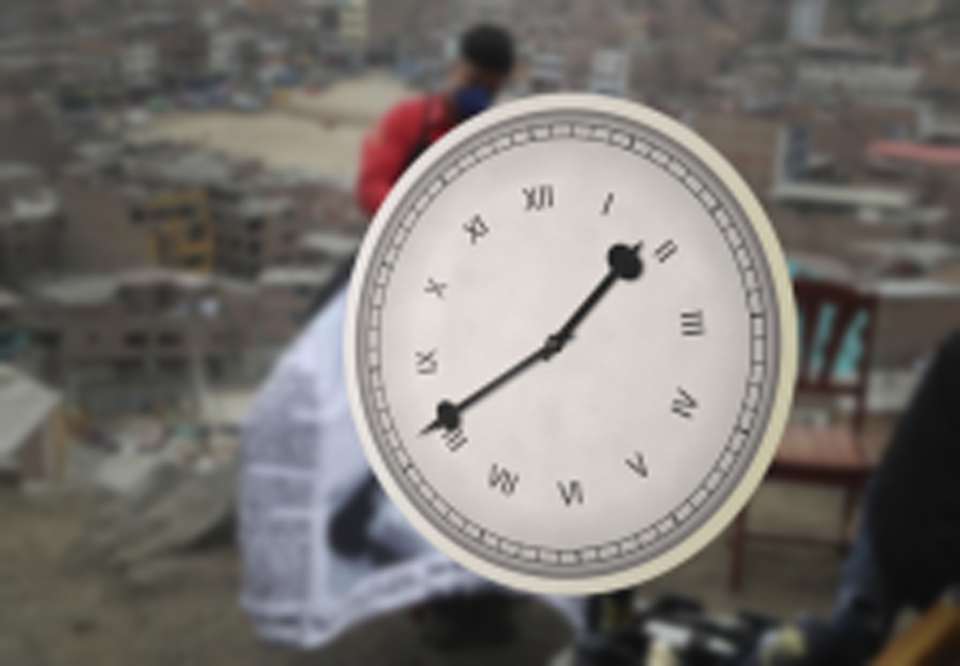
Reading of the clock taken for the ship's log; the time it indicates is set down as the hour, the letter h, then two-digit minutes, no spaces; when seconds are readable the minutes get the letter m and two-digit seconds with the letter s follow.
1h41
